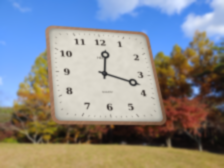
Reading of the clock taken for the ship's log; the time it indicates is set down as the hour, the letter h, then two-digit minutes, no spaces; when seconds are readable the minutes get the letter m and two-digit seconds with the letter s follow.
12h18
